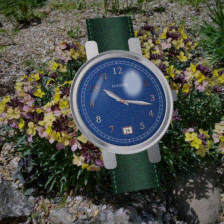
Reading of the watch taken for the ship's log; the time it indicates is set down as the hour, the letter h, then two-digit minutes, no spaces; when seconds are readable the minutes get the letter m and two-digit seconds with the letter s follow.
10h17
